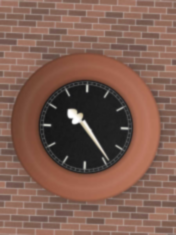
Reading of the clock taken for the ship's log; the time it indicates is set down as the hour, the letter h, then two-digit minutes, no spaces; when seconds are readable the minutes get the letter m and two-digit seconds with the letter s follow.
10h24
